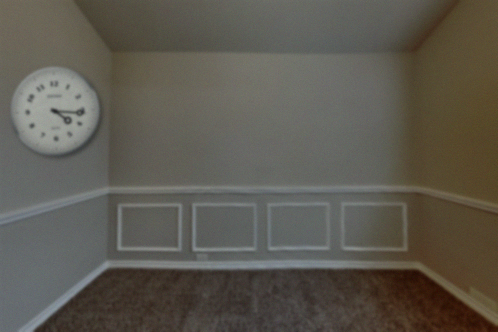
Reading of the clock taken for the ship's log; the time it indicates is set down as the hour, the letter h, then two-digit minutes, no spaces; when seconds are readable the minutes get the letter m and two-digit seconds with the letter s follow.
4h16
